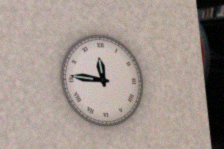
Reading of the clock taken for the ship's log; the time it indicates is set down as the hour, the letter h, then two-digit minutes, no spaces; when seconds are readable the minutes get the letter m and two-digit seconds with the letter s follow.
11h46
